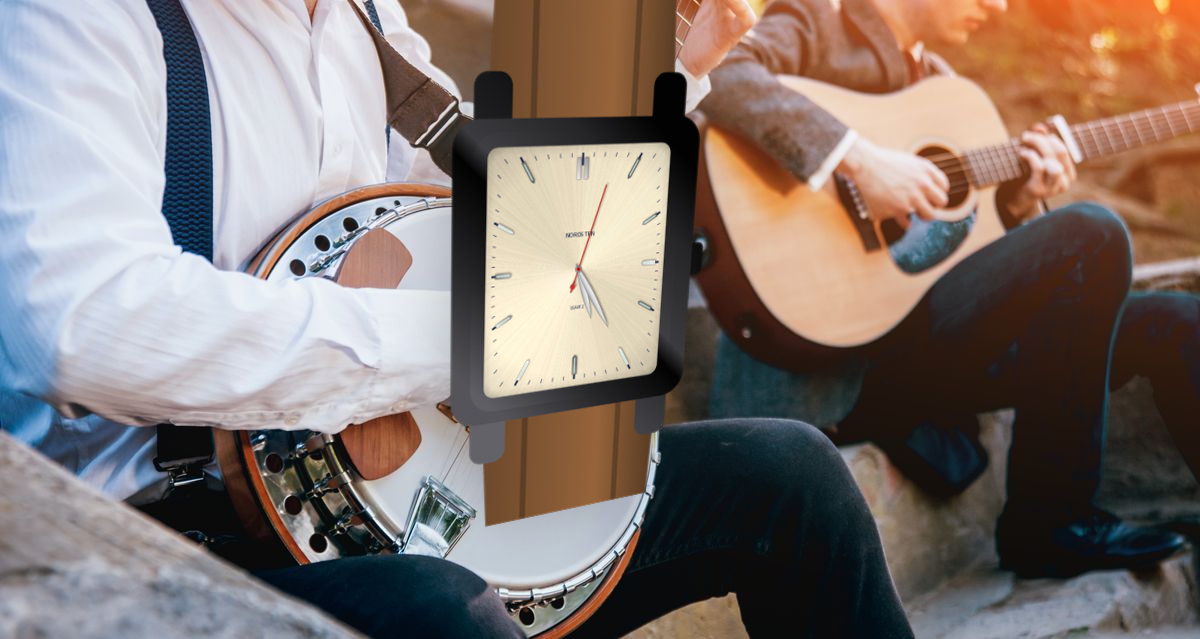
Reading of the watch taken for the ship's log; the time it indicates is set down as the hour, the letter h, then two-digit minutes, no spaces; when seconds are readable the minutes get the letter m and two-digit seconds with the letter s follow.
5h25m03s
